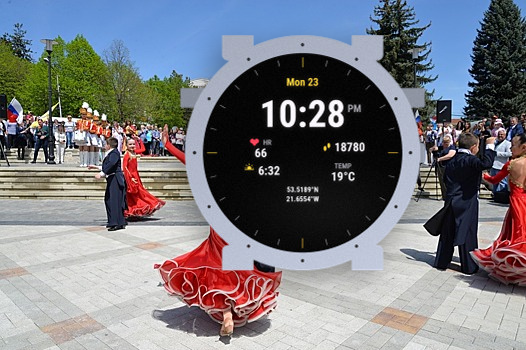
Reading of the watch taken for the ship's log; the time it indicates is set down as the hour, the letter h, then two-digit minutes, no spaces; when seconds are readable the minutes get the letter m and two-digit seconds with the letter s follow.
10h28
